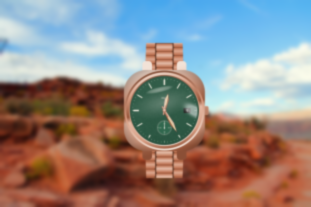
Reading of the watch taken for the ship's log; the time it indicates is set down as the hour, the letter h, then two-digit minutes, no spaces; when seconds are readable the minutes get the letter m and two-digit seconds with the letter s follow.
12h25
